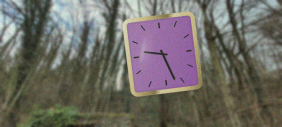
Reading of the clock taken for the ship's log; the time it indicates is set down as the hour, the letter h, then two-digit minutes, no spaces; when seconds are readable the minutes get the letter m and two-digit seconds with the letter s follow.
9h27
